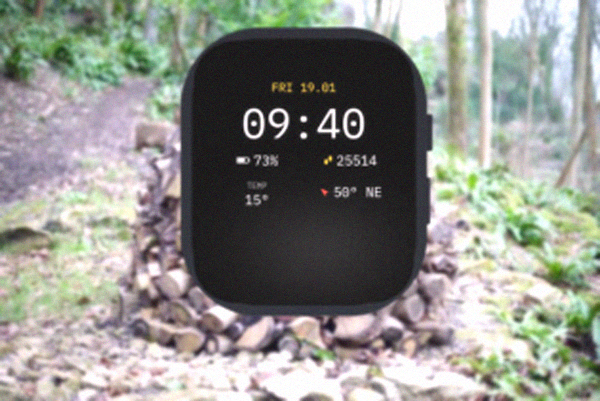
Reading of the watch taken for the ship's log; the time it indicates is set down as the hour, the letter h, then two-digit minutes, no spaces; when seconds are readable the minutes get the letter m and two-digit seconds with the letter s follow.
9h40
